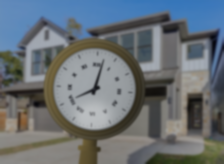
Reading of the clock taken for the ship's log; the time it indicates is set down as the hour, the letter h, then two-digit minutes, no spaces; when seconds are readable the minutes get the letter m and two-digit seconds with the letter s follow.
8h02
